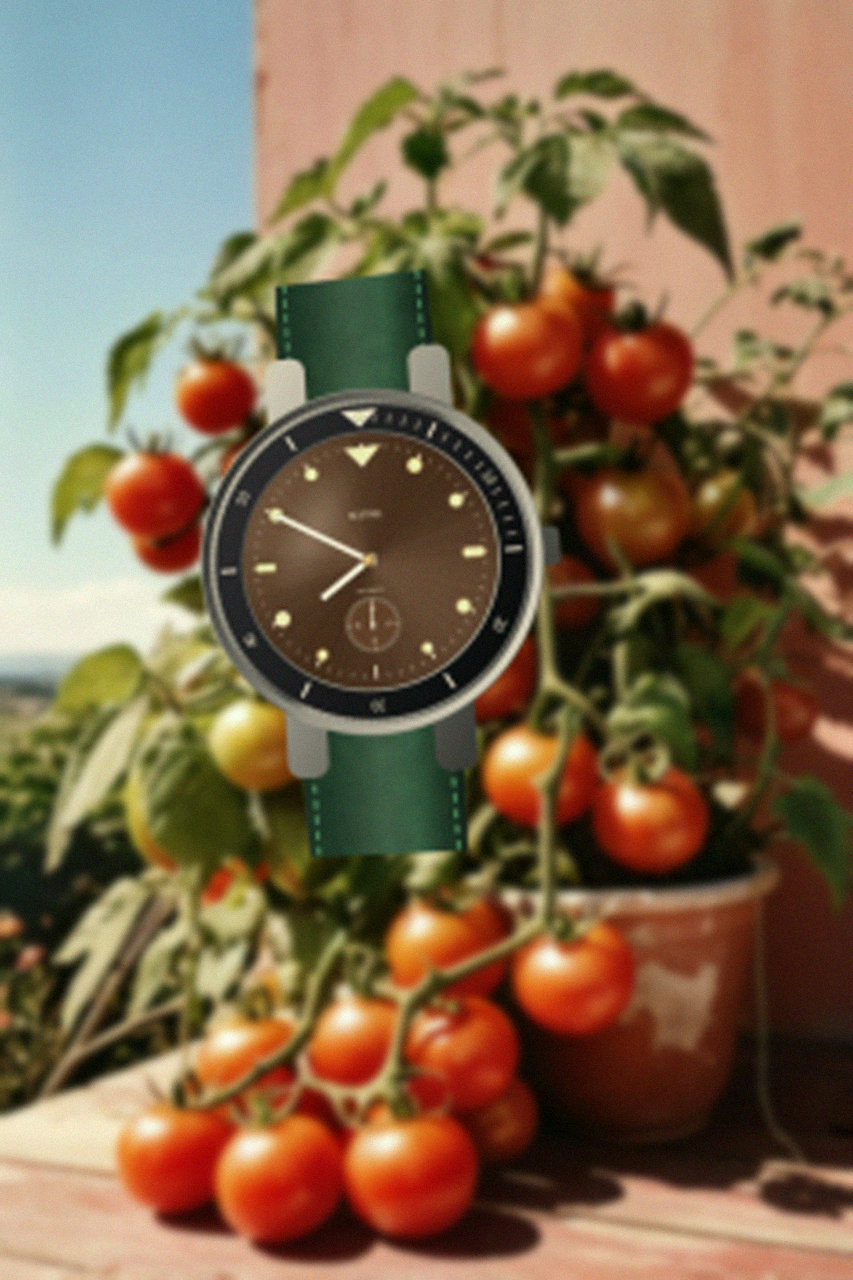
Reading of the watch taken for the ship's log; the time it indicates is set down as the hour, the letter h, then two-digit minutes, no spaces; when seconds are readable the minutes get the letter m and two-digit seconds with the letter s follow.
7h50
